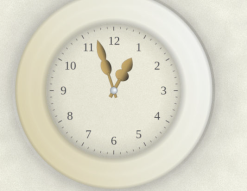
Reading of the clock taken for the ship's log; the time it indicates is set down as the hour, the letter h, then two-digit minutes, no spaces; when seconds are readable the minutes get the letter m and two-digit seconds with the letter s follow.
12h57
